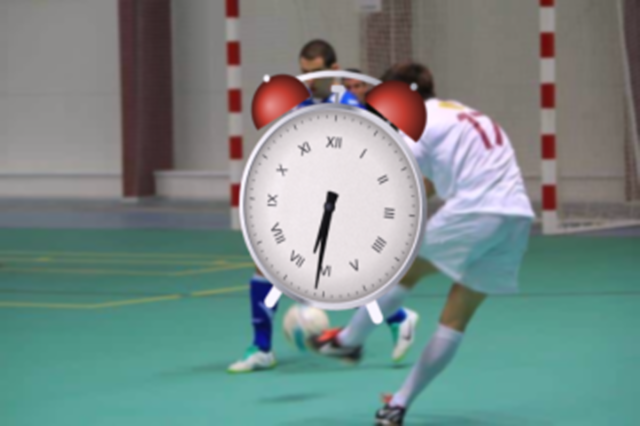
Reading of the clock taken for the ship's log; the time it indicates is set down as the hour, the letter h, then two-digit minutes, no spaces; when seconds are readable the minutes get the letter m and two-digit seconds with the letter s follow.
6h31
